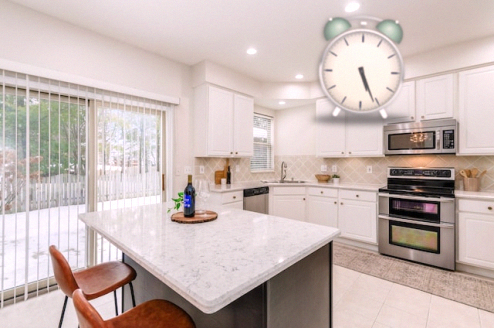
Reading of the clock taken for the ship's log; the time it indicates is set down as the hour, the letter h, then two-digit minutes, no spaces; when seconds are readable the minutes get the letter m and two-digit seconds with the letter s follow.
5h26
